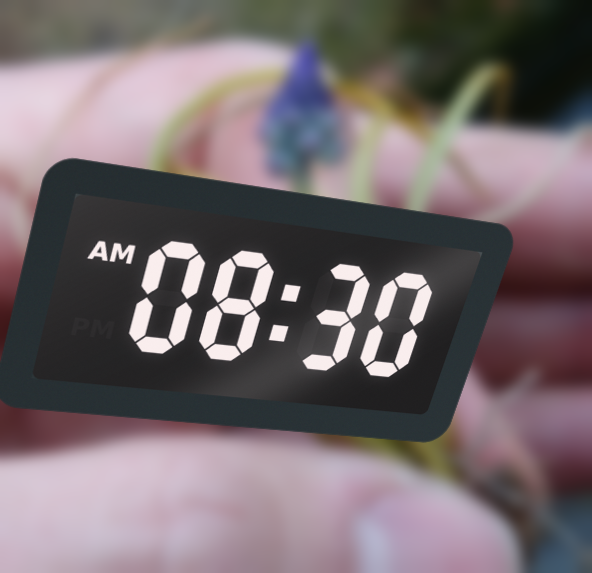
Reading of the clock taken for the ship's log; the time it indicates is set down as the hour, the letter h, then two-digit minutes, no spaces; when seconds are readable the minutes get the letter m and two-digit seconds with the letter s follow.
8h30
